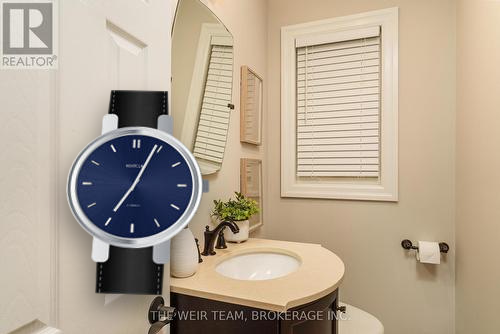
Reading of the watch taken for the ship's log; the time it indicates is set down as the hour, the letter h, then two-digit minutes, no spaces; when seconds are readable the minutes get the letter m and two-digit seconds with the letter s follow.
7h04
